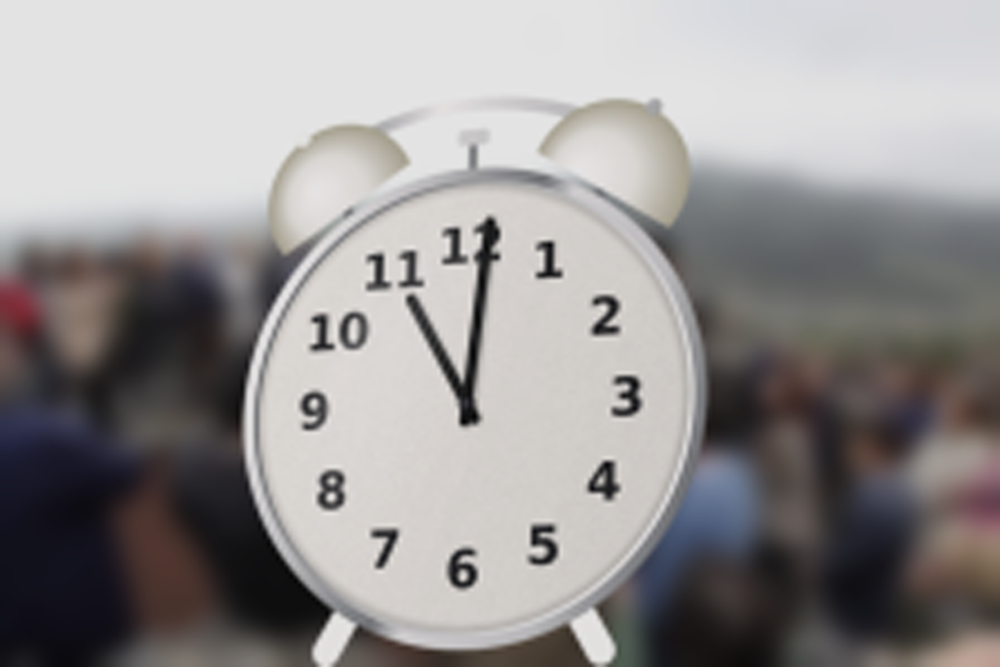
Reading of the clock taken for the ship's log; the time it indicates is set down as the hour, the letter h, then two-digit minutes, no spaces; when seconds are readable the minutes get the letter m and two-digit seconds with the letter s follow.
11h01
